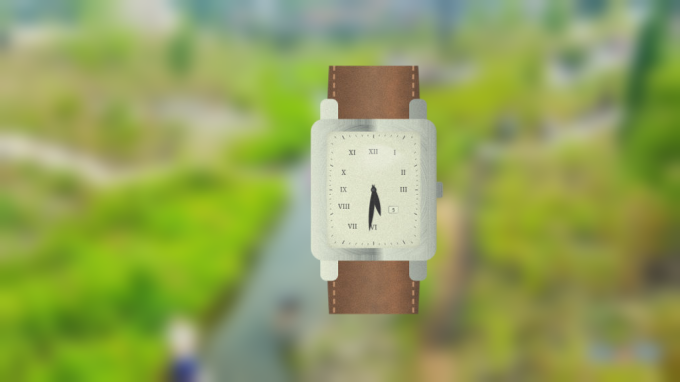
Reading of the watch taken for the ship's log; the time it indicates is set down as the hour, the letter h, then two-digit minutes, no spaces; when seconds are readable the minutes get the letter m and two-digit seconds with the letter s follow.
5h31
